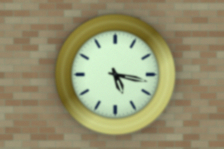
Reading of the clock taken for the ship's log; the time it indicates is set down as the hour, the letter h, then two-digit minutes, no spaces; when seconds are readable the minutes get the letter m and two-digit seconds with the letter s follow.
5h17
